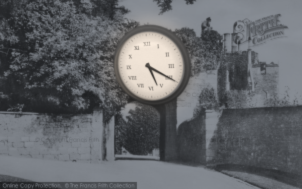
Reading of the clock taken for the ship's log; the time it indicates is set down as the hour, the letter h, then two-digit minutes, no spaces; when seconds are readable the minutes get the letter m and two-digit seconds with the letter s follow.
5h20
